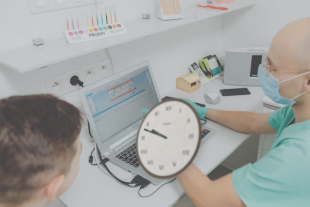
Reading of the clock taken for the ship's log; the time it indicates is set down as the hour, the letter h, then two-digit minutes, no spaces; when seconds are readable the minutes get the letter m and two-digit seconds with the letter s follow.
9h48
